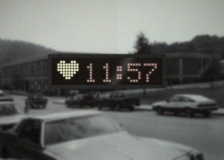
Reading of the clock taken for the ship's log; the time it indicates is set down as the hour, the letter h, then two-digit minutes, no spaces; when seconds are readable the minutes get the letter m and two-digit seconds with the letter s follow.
11h57
